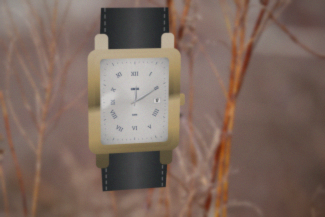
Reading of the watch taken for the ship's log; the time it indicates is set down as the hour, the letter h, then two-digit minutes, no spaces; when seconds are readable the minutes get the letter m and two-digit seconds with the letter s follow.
12h10
